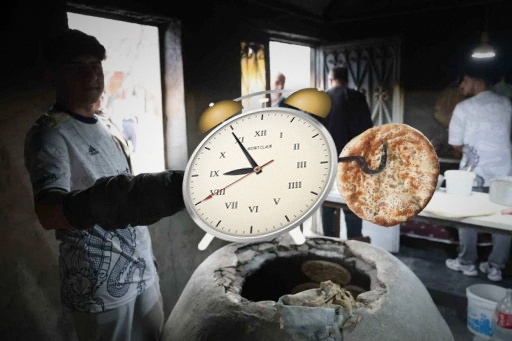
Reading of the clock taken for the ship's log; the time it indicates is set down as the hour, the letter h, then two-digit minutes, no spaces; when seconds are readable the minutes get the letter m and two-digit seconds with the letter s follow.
8h54m40s
